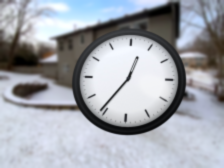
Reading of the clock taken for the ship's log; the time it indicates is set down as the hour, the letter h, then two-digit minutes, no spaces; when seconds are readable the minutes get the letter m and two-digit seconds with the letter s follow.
12h36
